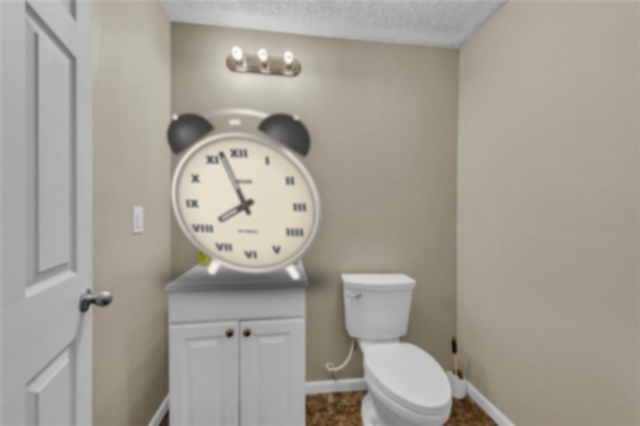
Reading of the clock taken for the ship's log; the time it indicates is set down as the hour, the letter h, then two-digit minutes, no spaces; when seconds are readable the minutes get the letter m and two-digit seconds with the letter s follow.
7h57
